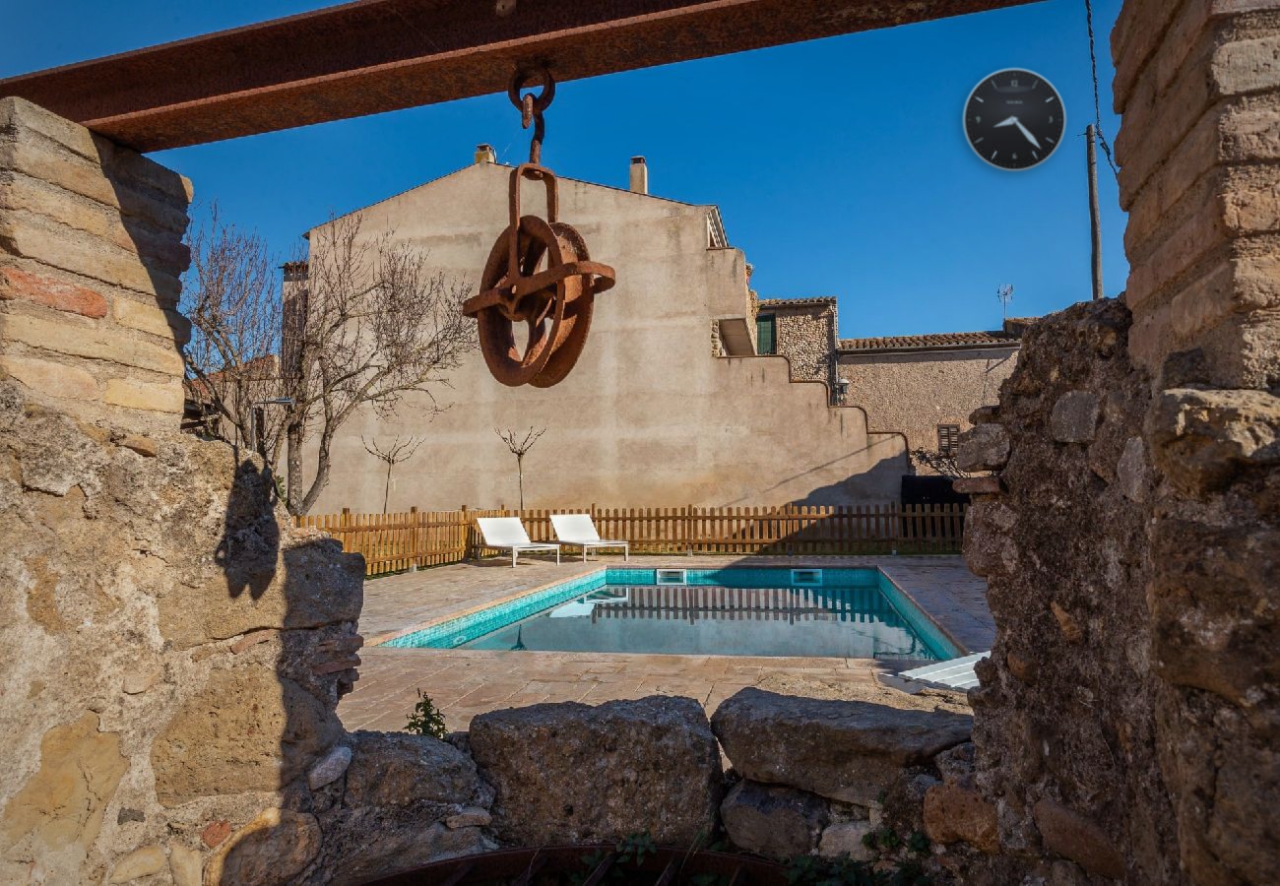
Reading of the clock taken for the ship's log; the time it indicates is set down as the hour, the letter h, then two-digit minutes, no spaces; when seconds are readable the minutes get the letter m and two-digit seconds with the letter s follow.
8h23
